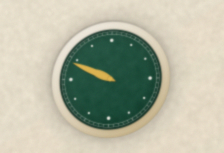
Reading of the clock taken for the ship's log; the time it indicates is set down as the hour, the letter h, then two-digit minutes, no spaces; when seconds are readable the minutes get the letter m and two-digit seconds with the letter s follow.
9h49
